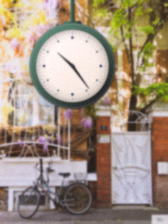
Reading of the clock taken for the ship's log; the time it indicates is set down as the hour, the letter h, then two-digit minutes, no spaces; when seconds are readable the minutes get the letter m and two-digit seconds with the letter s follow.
10h24
